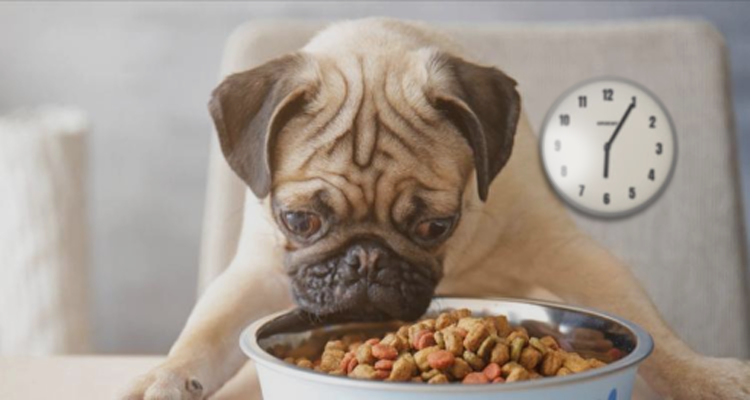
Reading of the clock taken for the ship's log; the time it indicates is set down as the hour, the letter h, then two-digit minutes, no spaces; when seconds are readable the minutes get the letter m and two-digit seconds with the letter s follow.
6h05
